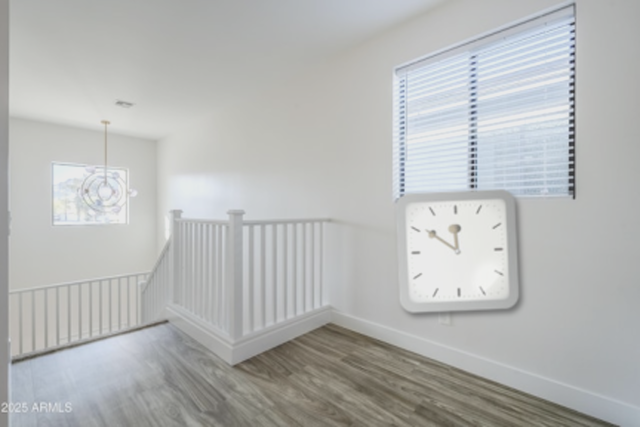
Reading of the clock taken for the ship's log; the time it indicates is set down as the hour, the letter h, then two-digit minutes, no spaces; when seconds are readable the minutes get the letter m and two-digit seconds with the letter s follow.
11h51
